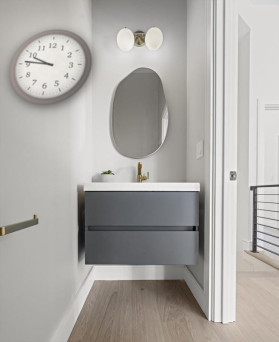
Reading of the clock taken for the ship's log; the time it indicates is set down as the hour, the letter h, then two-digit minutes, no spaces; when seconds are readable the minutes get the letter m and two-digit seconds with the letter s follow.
9h46
